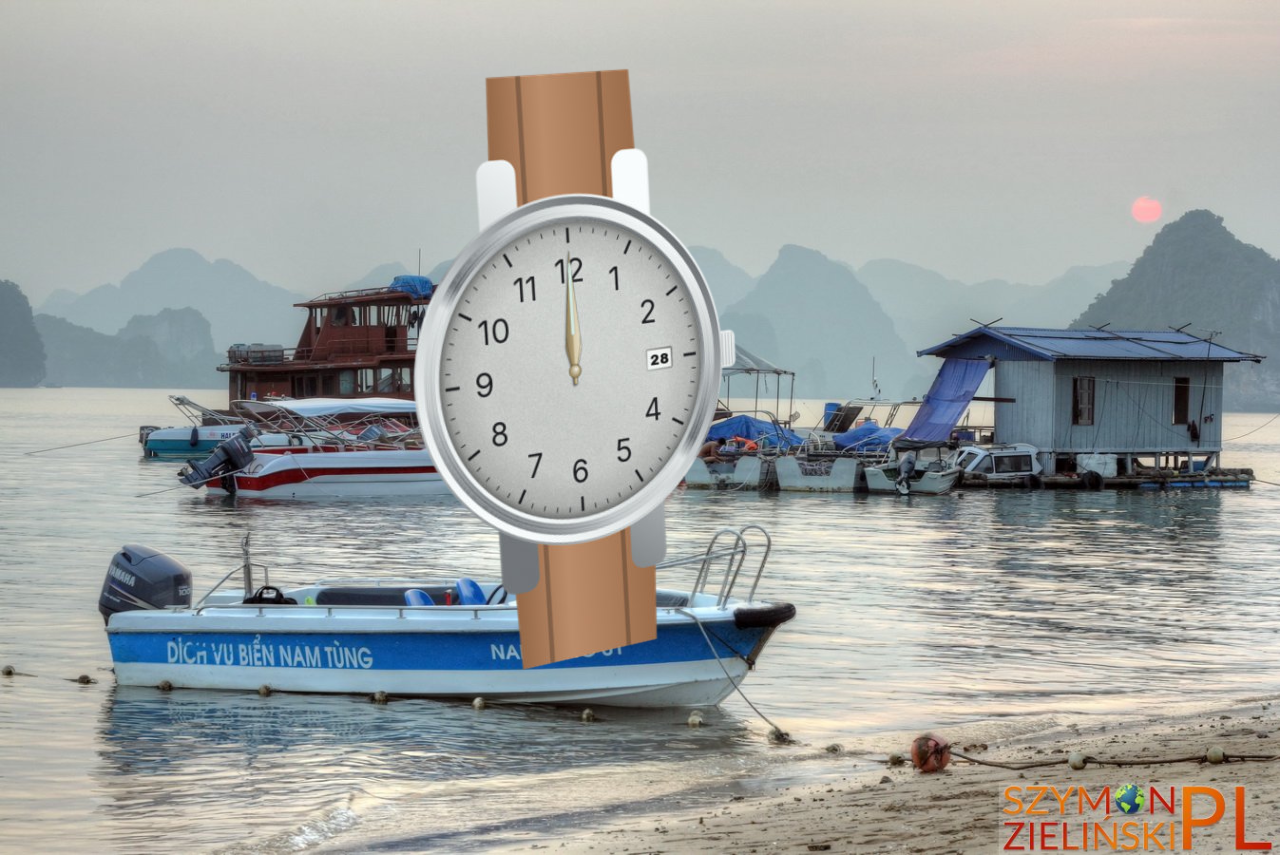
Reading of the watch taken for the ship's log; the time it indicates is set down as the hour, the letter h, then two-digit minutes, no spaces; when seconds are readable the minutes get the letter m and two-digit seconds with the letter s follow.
12h00
